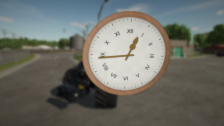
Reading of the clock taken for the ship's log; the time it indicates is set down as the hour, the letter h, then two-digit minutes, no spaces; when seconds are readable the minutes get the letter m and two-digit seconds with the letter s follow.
12h44
